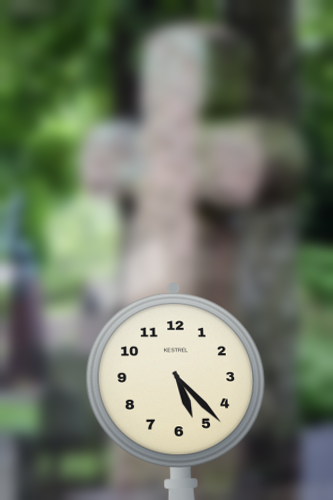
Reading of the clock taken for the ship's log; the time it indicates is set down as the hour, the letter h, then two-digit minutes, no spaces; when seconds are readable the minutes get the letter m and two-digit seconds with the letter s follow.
5h23
